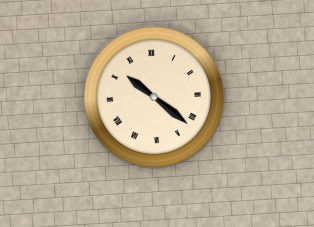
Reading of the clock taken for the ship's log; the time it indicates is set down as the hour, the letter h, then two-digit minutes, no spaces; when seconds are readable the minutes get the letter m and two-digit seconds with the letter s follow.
10h22
